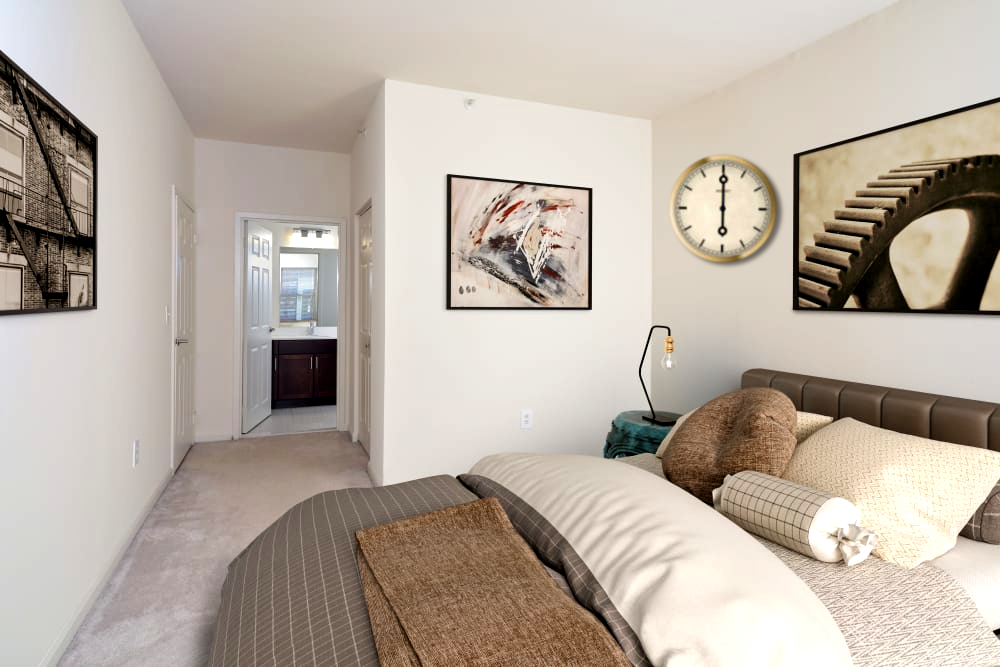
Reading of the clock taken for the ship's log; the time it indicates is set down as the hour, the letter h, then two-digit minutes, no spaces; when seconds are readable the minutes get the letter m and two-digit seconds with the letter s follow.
6h00
